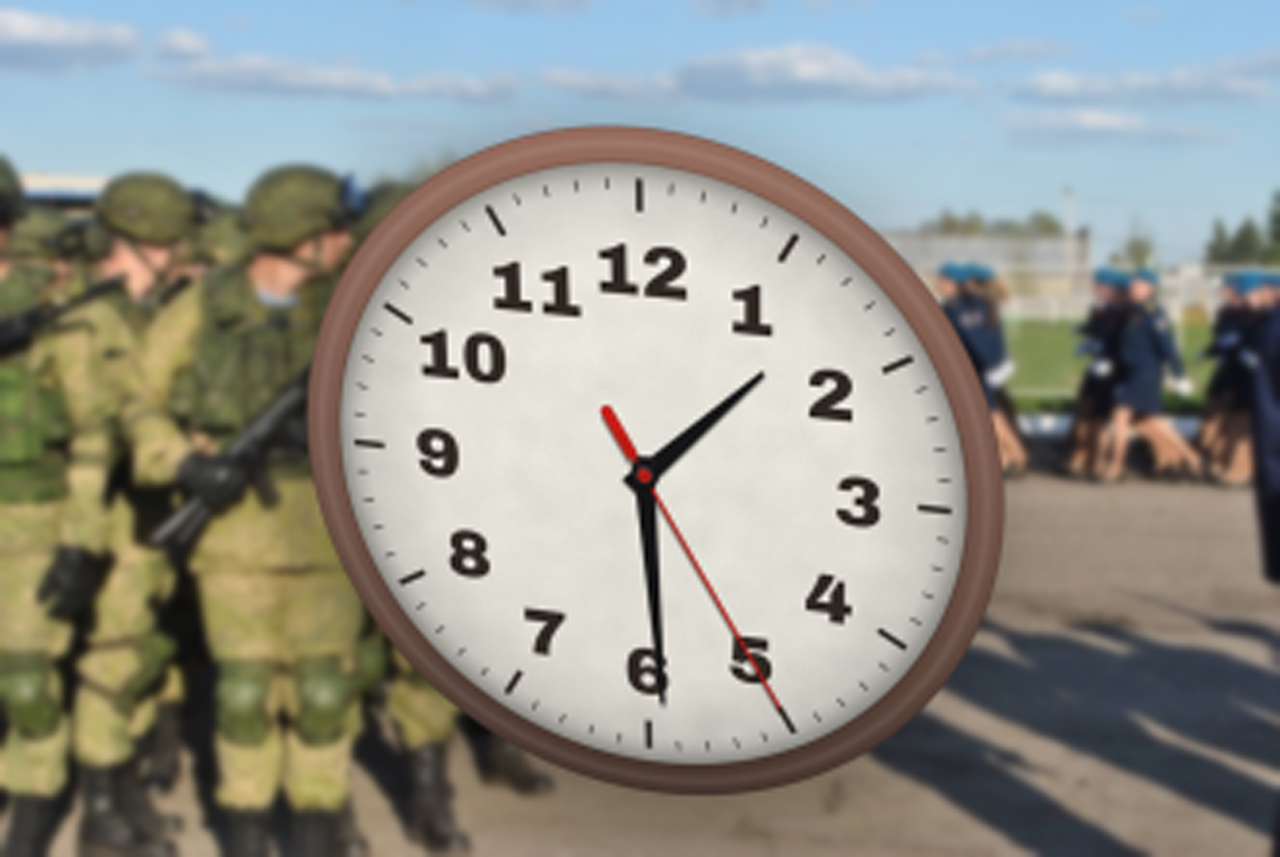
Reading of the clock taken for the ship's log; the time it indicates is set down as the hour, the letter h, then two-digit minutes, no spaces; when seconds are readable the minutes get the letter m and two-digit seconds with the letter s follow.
1h29m25s
